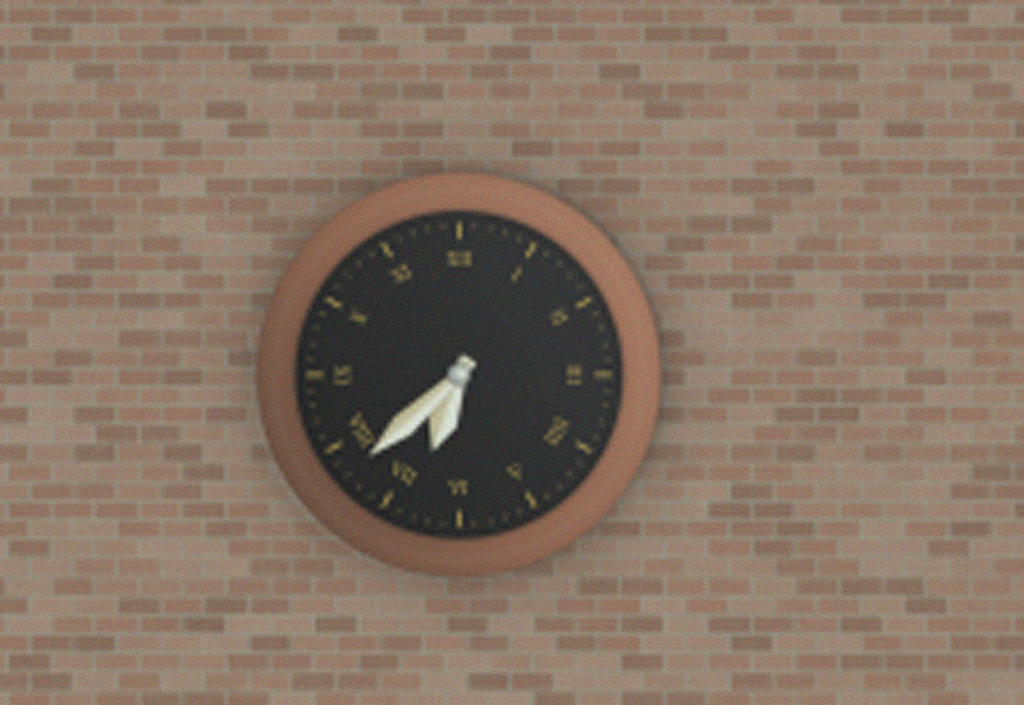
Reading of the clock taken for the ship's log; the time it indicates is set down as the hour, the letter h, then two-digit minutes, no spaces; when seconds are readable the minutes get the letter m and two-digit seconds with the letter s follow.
6h38
